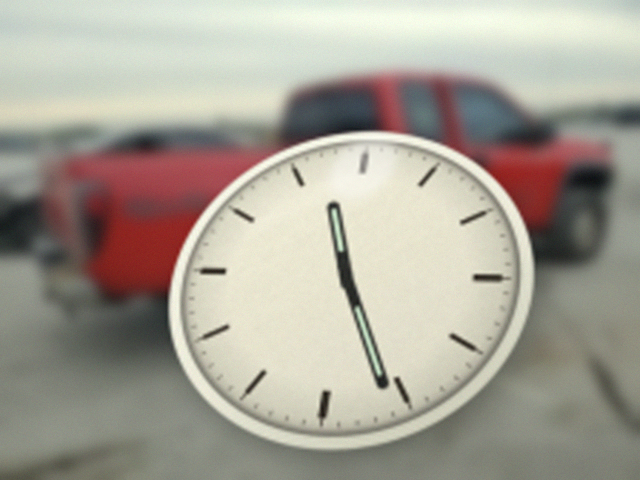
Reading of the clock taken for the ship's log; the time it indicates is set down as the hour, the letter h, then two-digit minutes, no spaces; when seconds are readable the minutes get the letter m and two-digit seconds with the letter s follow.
11h26
